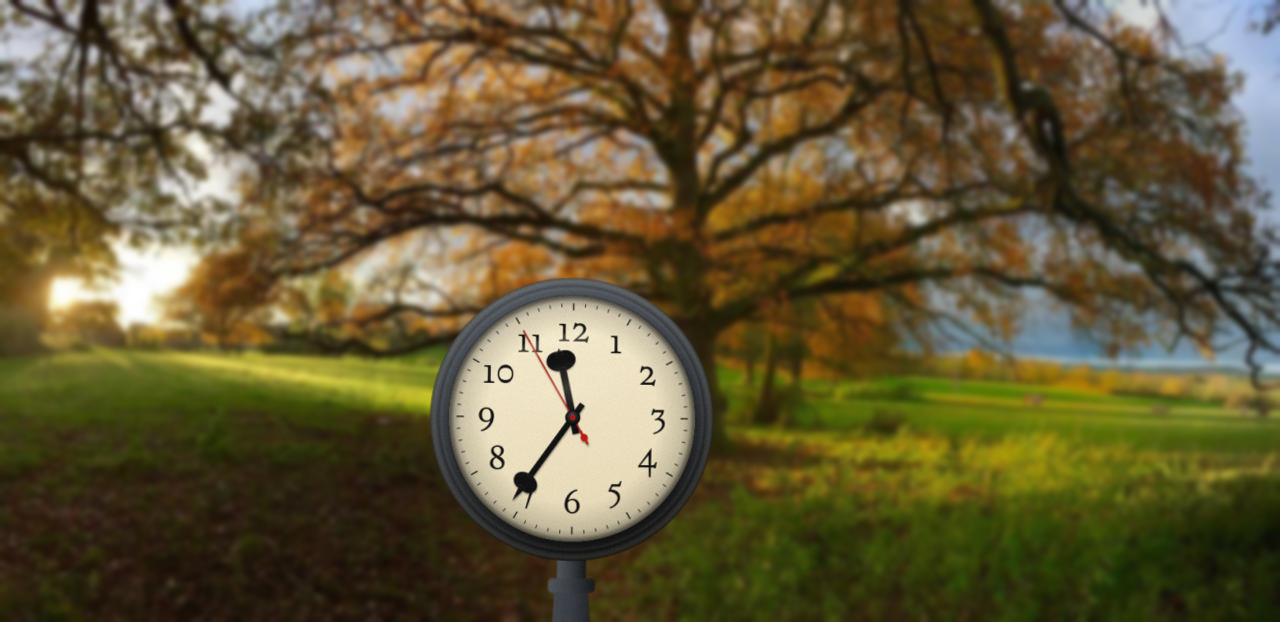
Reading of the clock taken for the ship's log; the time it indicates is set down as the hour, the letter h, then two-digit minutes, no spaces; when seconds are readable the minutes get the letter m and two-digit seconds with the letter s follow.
11h35m55s
